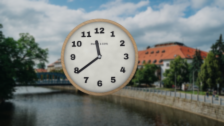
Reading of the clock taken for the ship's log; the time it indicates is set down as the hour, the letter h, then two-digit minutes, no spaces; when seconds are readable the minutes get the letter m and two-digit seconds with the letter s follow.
11h39
